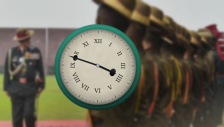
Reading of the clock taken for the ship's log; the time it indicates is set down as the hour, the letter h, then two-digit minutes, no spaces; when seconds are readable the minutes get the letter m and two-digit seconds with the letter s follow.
3h48
